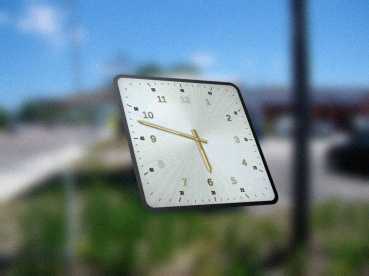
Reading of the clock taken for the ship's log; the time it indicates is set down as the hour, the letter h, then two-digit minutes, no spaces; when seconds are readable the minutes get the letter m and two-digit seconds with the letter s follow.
5h48
